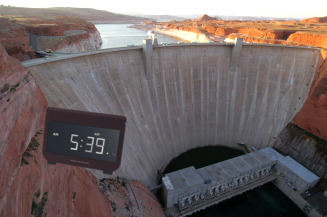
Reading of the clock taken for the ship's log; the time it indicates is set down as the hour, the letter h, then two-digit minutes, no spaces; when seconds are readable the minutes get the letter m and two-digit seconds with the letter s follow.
5h39
